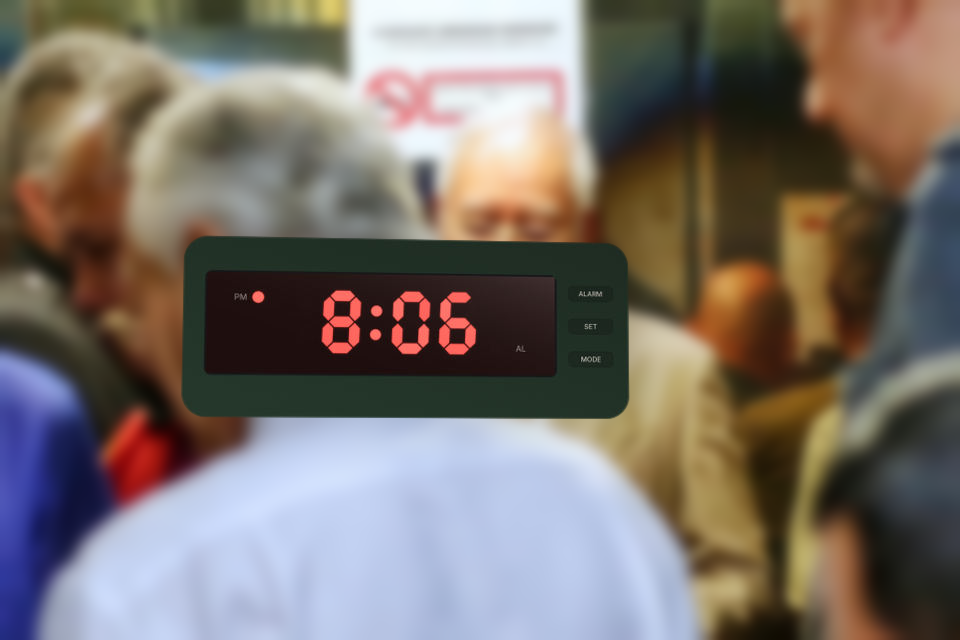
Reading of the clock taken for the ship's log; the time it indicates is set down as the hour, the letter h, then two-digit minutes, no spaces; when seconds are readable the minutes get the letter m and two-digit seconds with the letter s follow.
8h06
